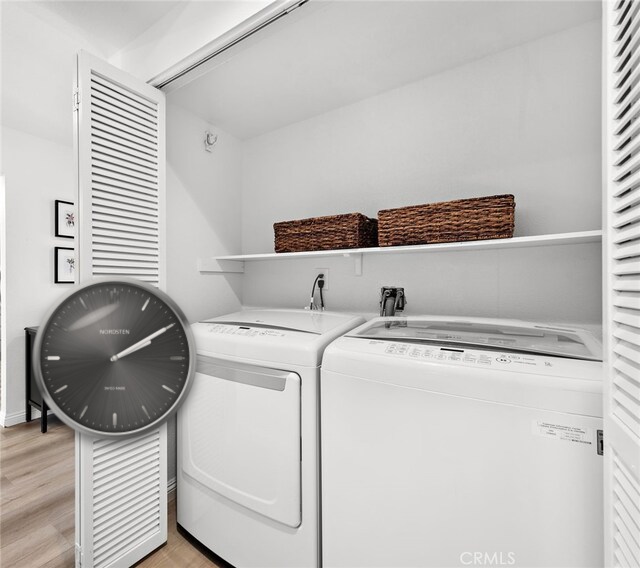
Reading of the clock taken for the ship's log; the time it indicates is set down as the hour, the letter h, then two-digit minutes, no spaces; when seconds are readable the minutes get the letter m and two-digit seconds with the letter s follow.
2h10
